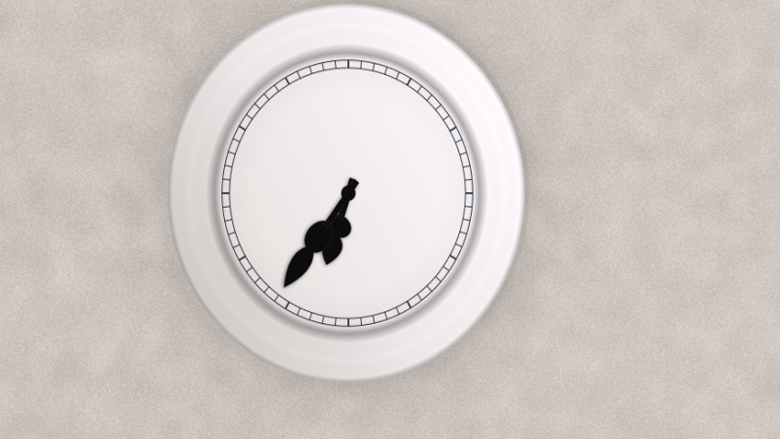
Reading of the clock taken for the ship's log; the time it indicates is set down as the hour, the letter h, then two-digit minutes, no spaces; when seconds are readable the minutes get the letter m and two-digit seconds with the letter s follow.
6h36
